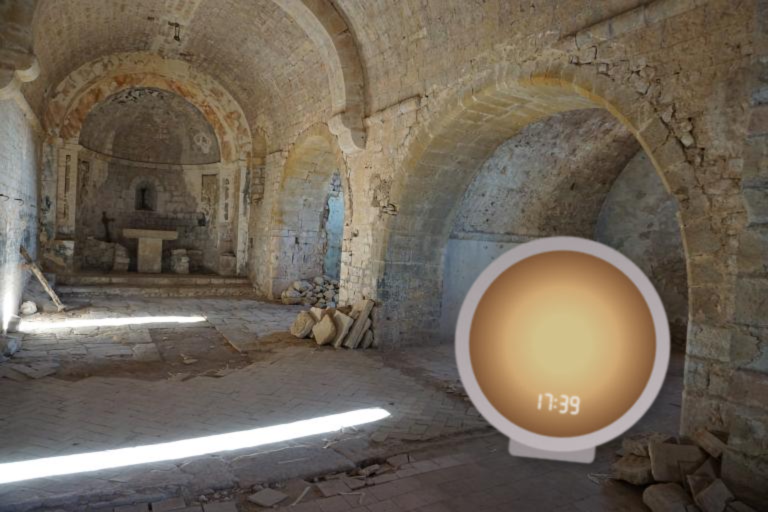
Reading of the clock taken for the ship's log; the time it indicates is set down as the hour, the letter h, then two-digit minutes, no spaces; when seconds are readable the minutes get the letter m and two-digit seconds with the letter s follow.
17h39
